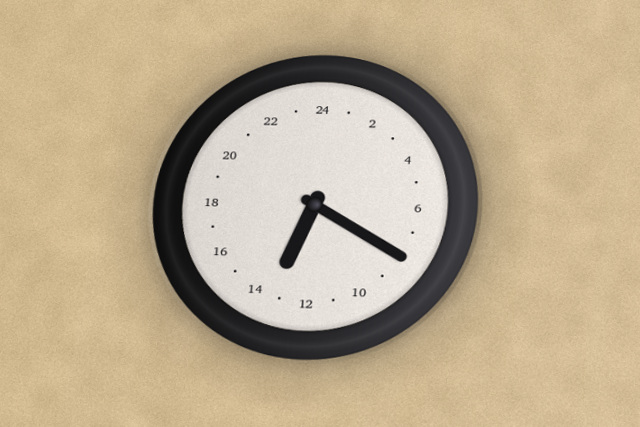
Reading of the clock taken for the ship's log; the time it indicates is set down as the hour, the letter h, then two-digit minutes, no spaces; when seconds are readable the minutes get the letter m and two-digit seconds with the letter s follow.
13h20
